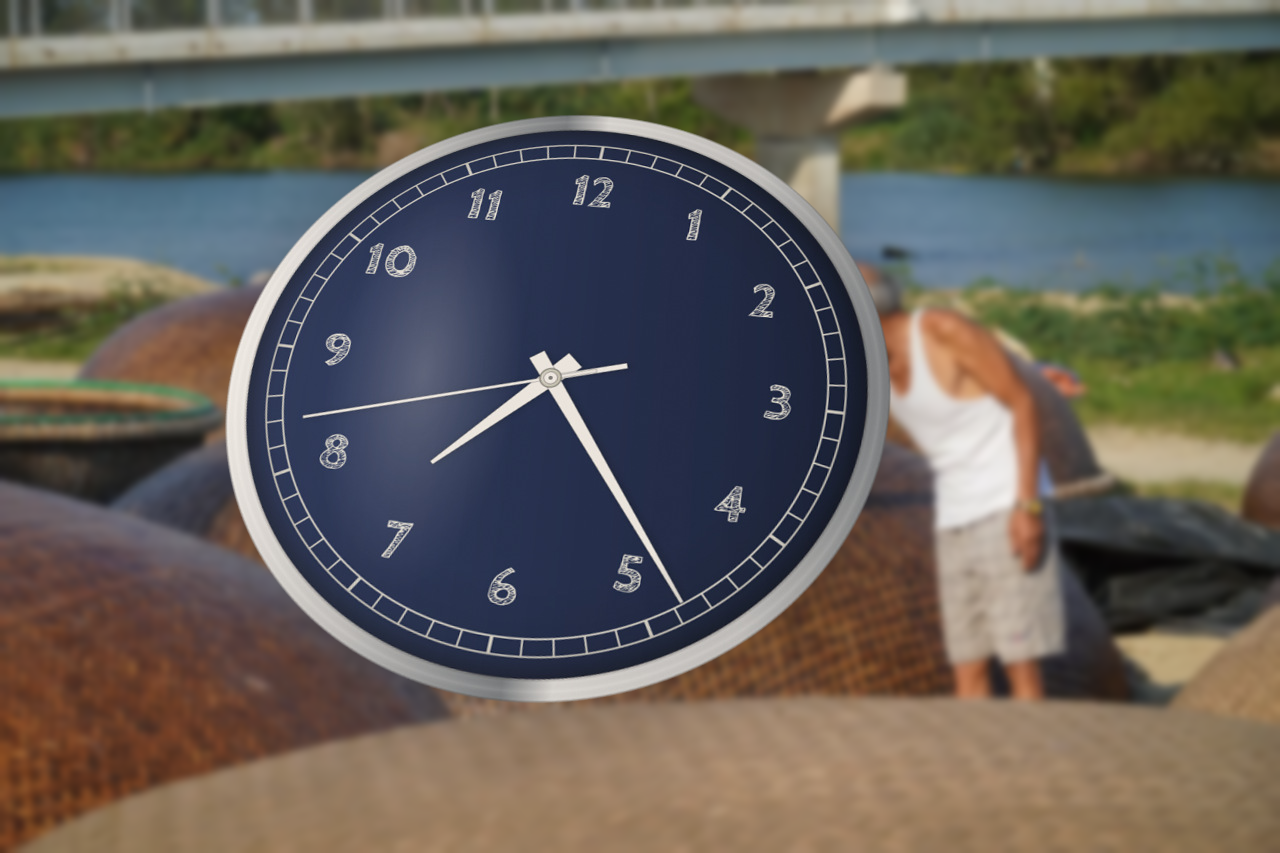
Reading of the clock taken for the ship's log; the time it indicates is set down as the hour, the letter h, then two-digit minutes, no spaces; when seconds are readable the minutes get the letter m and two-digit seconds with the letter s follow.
7h23m42s
